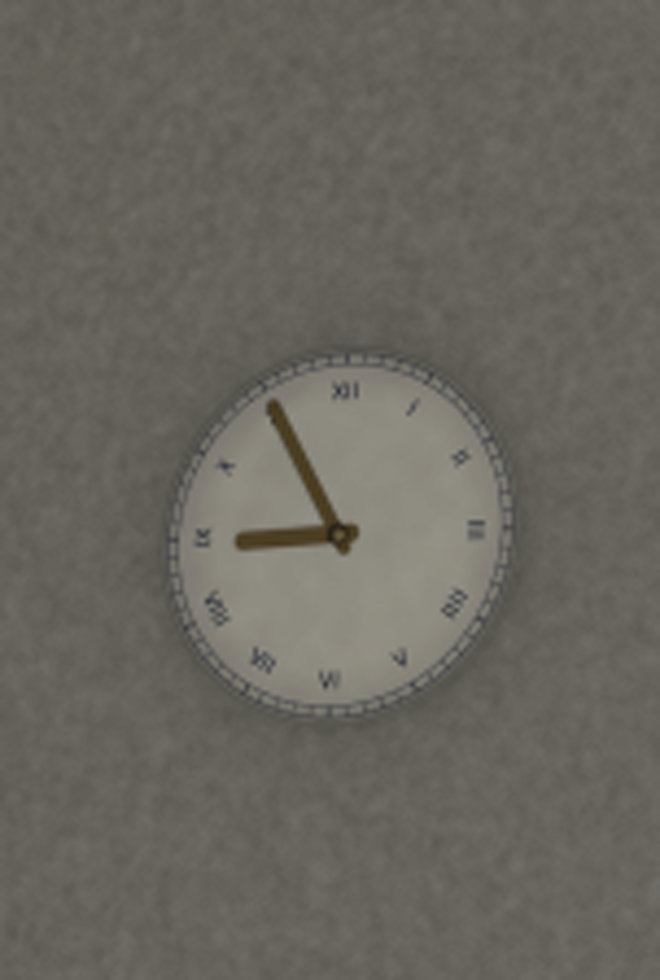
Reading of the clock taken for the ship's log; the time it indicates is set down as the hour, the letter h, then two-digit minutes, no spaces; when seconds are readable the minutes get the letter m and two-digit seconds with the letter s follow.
8h55
